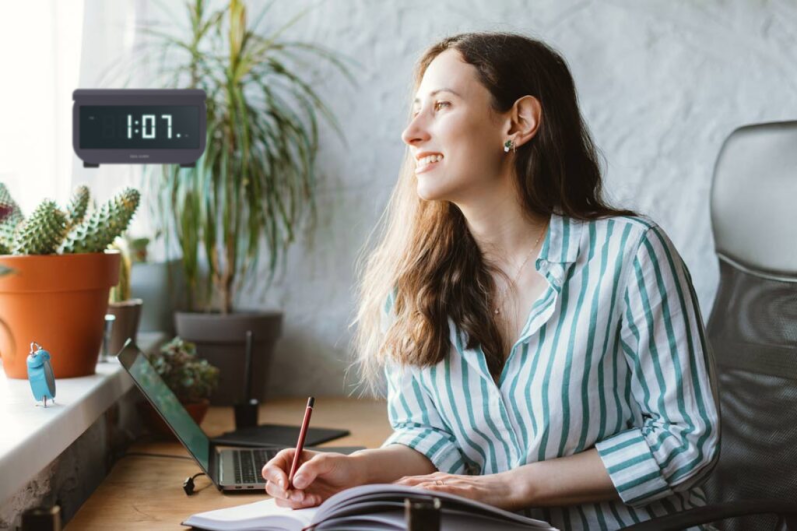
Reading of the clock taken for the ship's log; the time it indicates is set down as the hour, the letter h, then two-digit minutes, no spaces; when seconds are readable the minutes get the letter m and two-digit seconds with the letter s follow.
1h07
